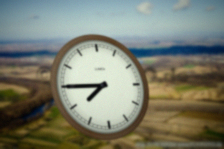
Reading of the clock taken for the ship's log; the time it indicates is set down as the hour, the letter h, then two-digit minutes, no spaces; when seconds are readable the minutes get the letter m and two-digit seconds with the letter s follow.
7h45
